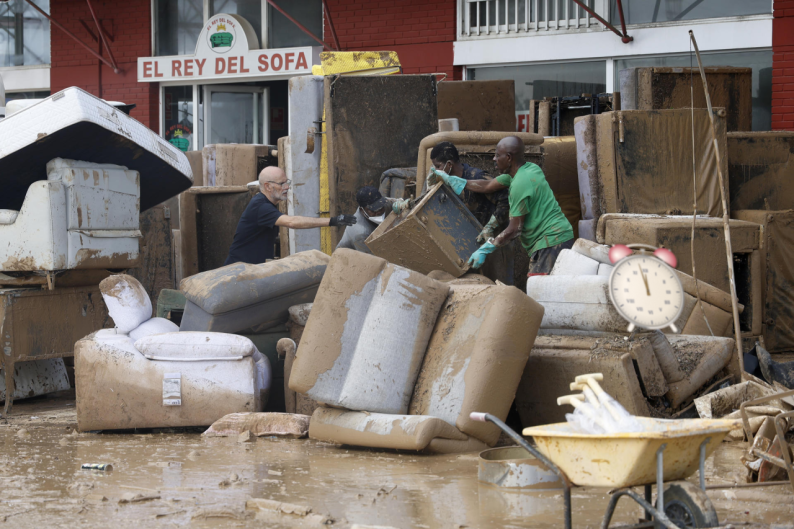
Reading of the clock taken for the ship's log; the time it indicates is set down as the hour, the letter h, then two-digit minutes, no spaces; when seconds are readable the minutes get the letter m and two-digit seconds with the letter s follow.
11h58
